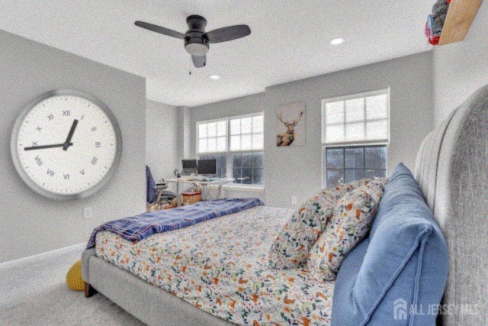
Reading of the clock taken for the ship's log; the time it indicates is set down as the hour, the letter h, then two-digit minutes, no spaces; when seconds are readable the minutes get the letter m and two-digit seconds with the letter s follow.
12h44
